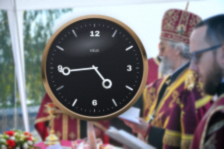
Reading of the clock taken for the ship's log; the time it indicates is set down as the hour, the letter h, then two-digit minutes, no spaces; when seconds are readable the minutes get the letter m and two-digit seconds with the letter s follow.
4h44
